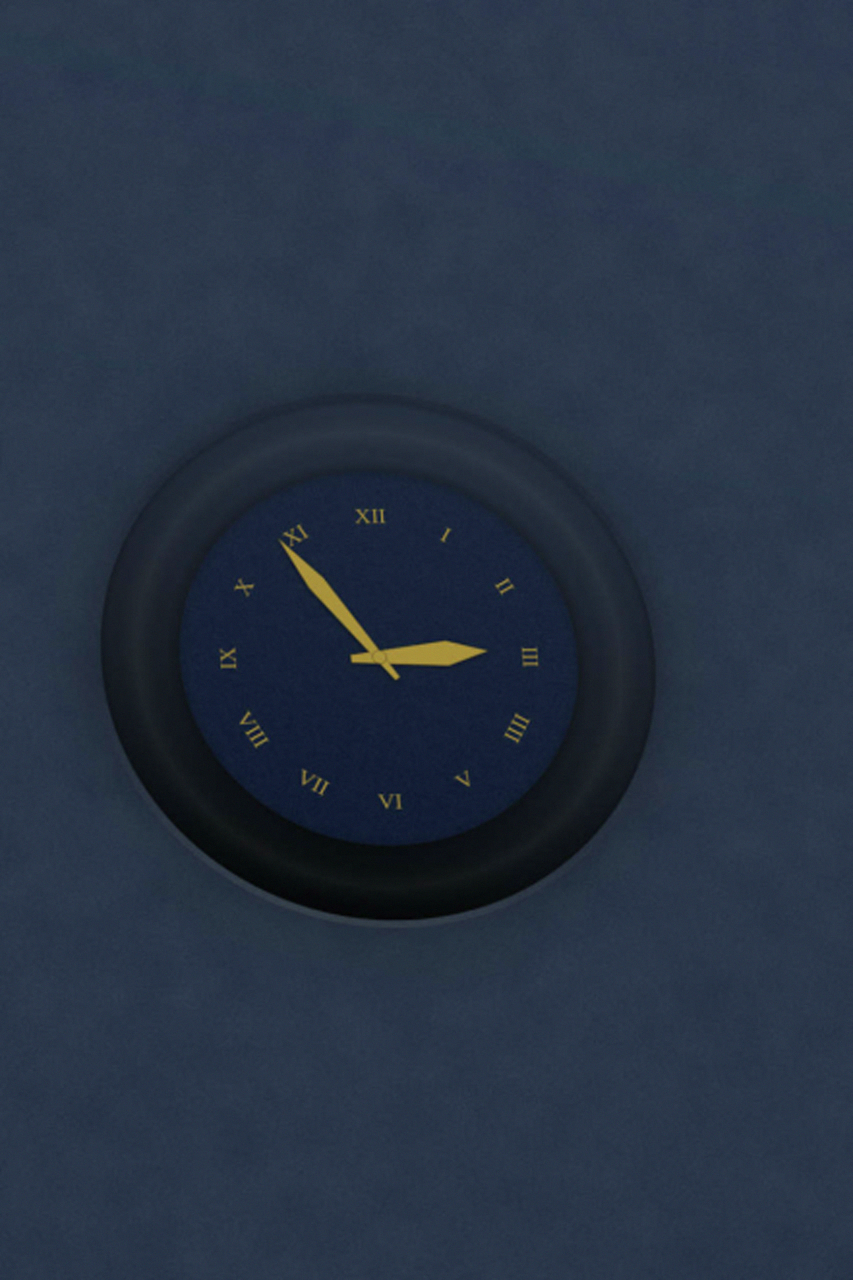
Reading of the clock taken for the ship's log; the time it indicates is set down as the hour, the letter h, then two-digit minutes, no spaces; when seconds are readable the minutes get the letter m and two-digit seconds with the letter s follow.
2h54
